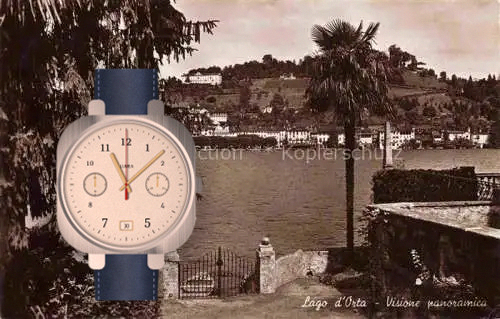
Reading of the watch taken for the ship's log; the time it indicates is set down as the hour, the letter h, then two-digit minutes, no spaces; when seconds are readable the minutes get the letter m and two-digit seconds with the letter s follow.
11h08
